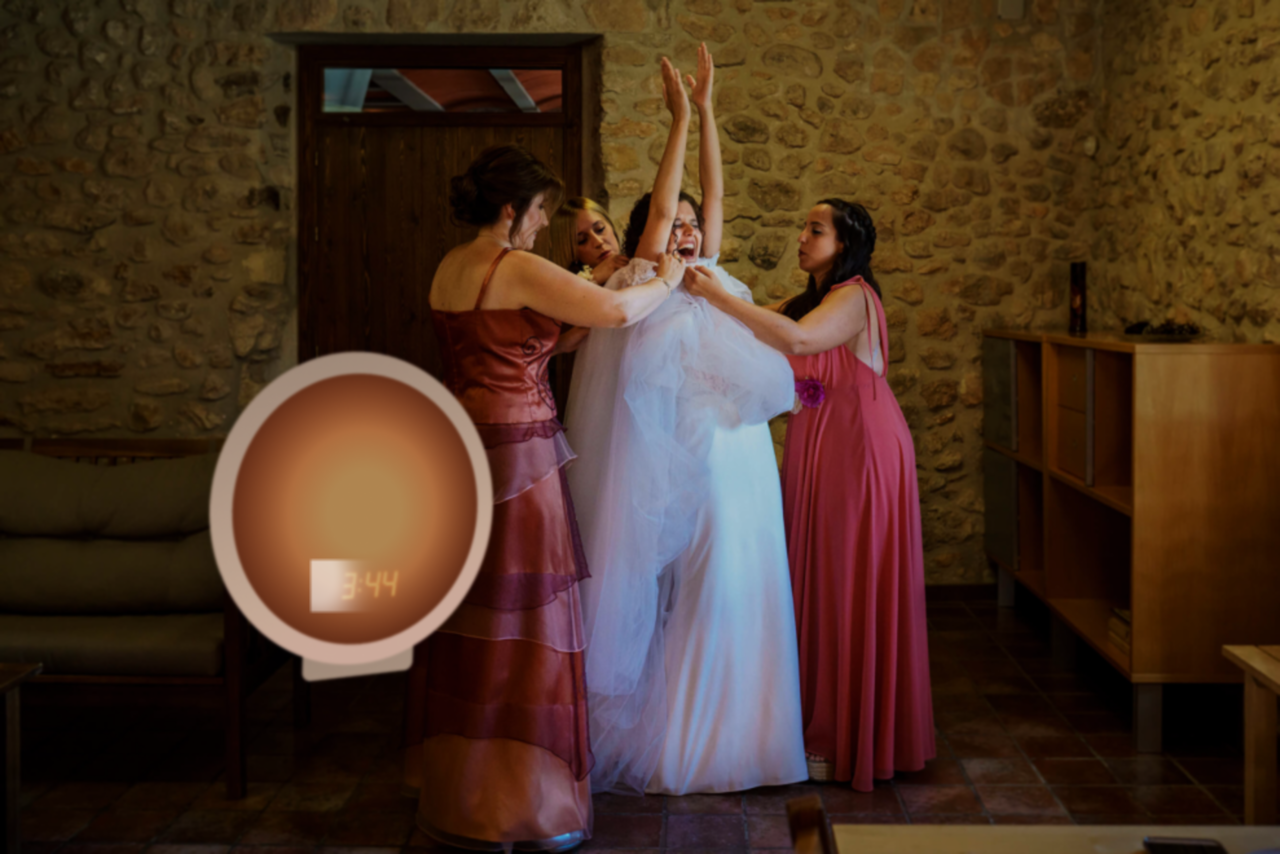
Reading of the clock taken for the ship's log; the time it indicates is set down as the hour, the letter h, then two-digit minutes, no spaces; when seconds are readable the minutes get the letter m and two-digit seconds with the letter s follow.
3h44
